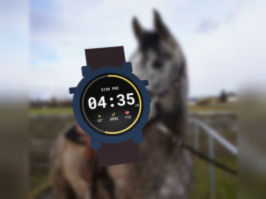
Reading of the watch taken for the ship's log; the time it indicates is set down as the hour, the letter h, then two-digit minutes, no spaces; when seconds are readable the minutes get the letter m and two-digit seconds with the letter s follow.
4h35
